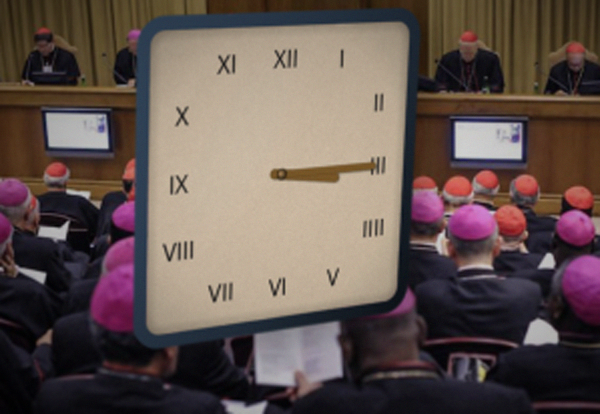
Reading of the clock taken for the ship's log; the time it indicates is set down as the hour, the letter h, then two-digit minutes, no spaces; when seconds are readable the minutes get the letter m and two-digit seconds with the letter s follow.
3h15
